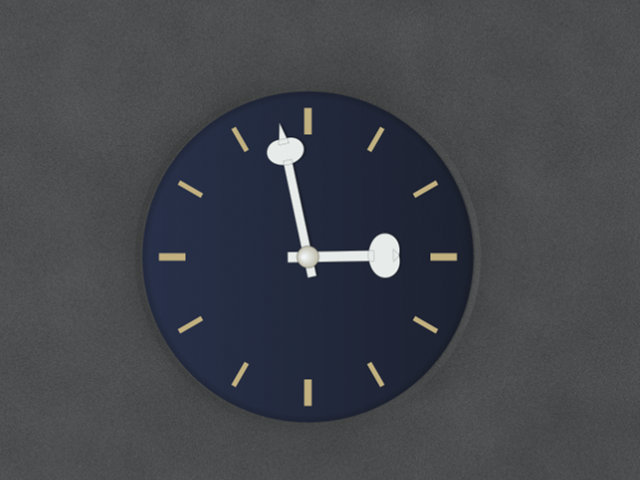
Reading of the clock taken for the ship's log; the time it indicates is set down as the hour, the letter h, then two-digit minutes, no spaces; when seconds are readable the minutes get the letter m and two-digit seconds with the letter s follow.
2h58
